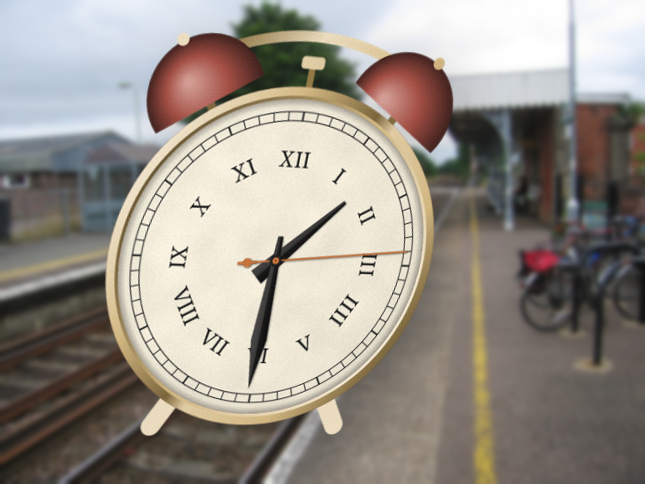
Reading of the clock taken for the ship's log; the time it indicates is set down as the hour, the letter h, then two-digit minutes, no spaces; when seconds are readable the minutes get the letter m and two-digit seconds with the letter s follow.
1h30m14s
